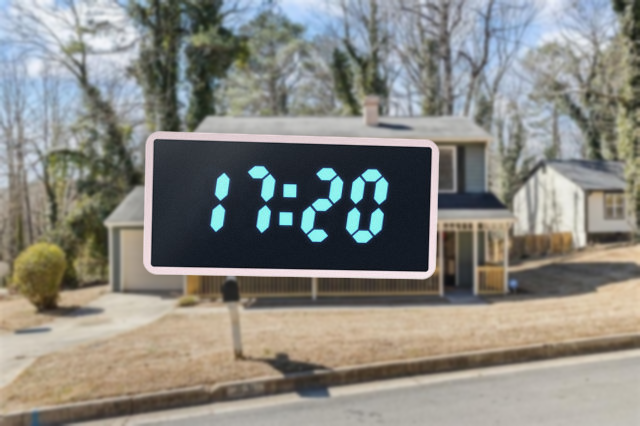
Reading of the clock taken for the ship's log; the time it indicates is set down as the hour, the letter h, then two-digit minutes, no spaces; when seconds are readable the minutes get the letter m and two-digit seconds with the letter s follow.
17h20
